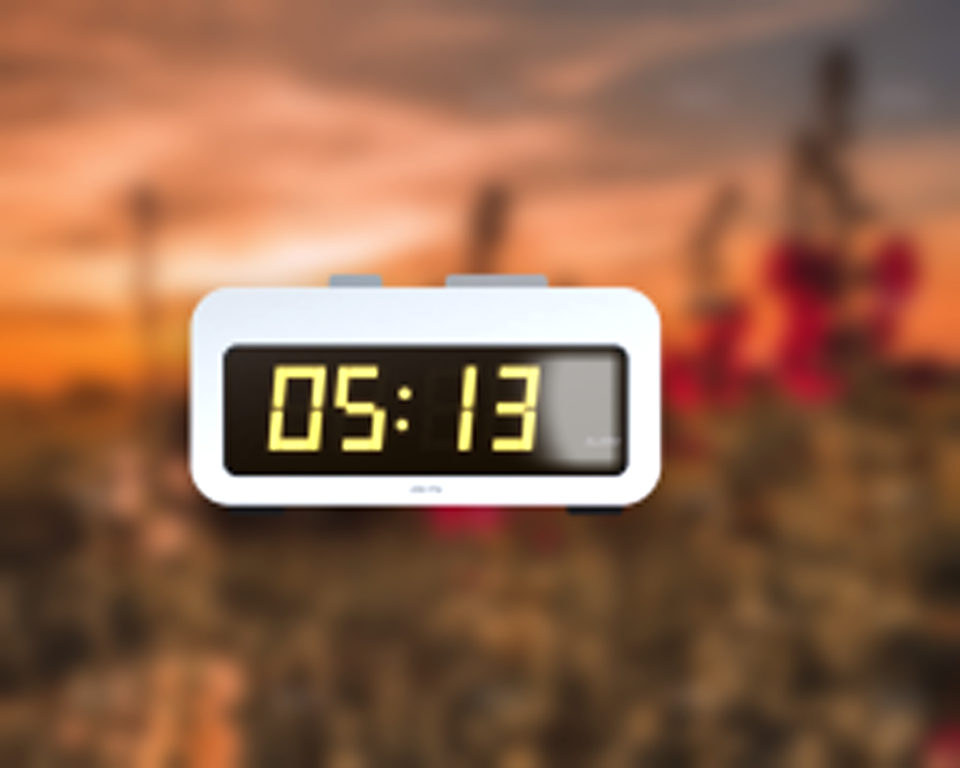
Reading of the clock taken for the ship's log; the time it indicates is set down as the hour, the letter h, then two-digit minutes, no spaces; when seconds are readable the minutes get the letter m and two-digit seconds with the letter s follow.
5h13
